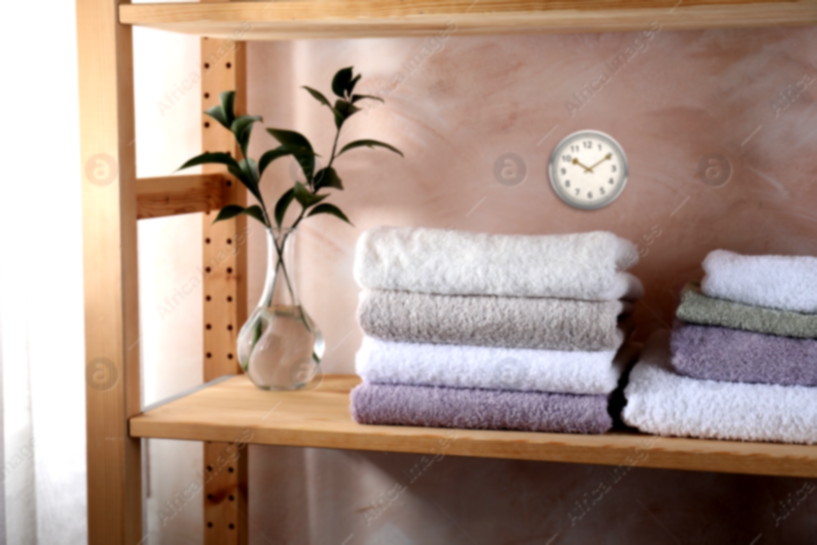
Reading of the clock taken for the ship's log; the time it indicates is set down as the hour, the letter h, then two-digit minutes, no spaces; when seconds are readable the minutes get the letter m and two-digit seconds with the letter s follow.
10h10
